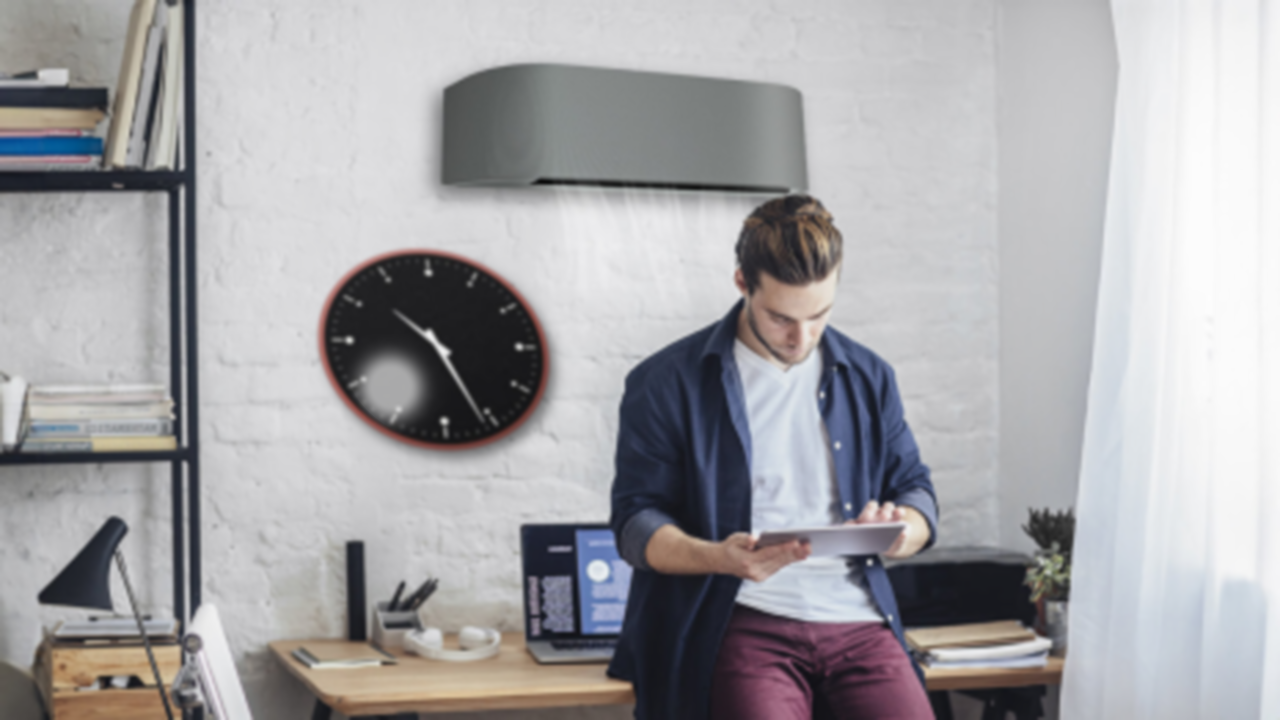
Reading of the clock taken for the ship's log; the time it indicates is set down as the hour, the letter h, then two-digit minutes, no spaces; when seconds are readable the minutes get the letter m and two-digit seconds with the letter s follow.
10h26
